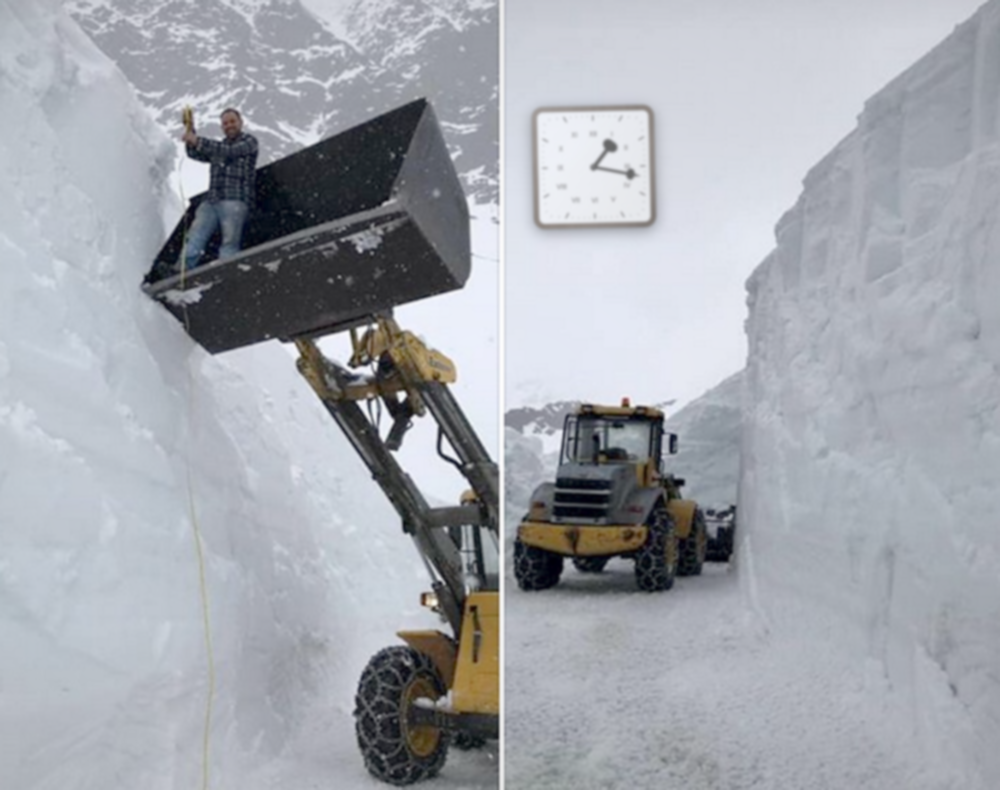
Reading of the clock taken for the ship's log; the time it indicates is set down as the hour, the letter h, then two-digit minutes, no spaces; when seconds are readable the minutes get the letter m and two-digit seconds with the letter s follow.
1h17
